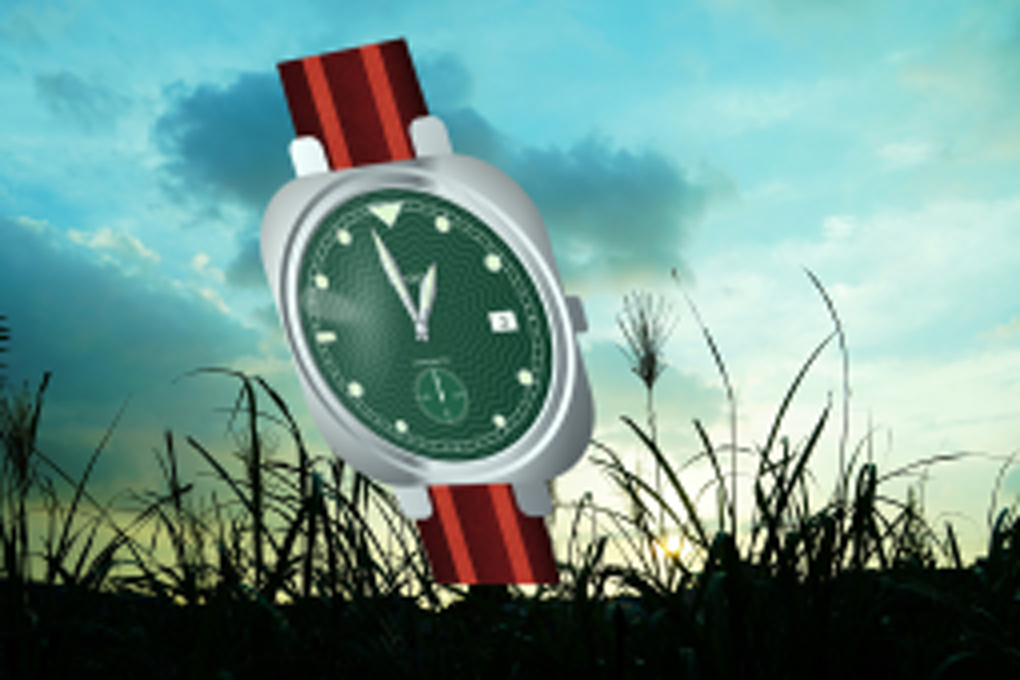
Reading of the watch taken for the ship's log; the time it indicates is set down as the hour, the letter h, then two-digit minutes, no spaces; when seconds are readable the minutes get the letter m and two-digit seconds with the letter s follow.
12h58
